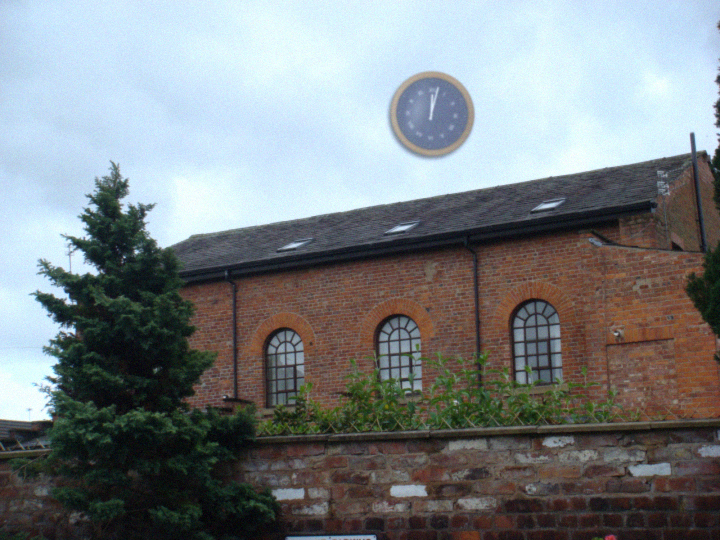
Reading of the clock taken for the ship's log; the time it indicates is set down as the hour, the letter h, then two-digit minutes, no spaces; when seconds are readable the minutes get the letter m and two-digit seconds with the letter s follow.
12h02
